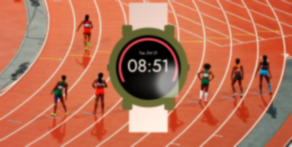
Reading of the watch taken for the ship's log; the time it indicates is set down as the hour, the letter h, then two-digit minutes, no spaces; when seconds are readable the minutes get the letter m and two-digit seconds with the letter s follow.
8h51
